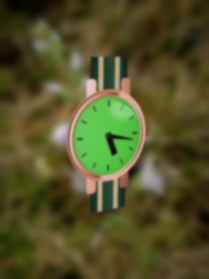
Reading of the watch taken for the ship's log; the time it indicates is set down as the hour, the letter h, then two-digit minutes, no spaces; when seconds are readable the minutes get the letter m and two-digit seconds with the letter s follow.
5h17
